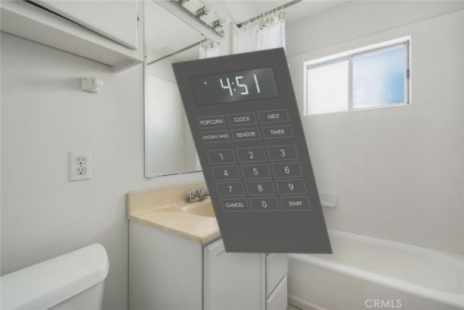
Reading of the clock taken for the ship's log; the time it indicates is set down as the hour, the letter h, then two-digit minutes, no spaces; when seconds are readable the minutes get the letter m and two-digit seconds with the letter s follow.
4h51
